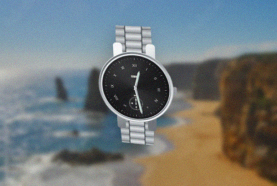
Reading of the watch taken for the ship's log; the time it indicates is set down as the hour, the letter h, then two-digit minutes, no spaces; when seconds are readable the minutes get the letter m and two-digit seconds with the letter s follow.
12h28
